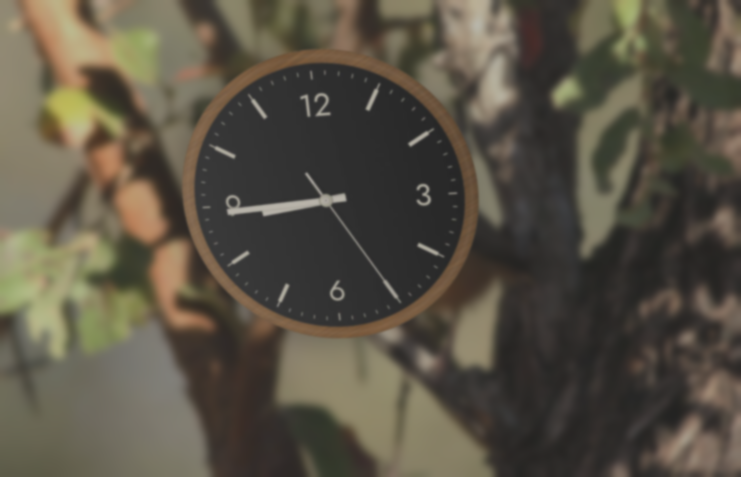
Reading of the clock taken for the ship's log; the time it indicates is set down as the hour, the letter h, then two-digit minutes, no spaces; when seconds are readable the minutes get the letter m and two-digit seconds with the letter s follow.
8h44m25s
